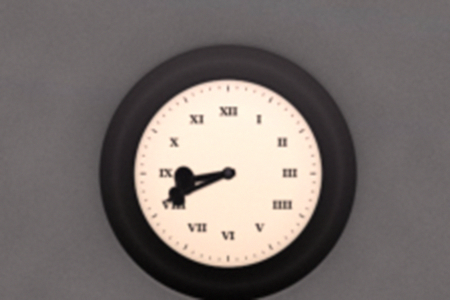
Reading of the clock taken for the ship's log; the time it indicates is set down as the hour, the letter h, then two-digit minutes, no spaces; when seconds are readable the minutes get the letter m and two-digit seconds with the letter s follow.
8h41
